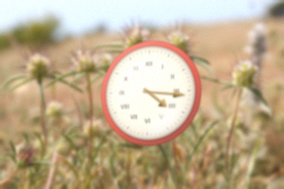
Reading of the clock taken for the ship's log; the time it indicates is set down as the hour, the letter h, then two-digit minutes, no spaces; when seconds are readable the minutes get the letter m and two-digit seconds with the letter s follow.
4h16
